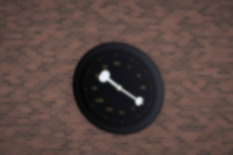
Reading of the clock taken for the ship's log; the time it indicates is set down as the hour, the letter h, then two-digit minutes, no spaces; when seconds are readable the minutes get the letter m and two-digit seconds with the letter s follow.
10h21
